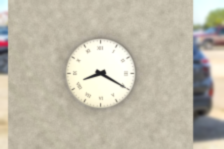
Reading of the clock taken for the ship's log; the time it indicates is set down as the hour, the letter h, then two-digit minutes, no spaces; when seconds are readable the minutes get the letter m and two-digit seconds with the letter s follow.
8h20
